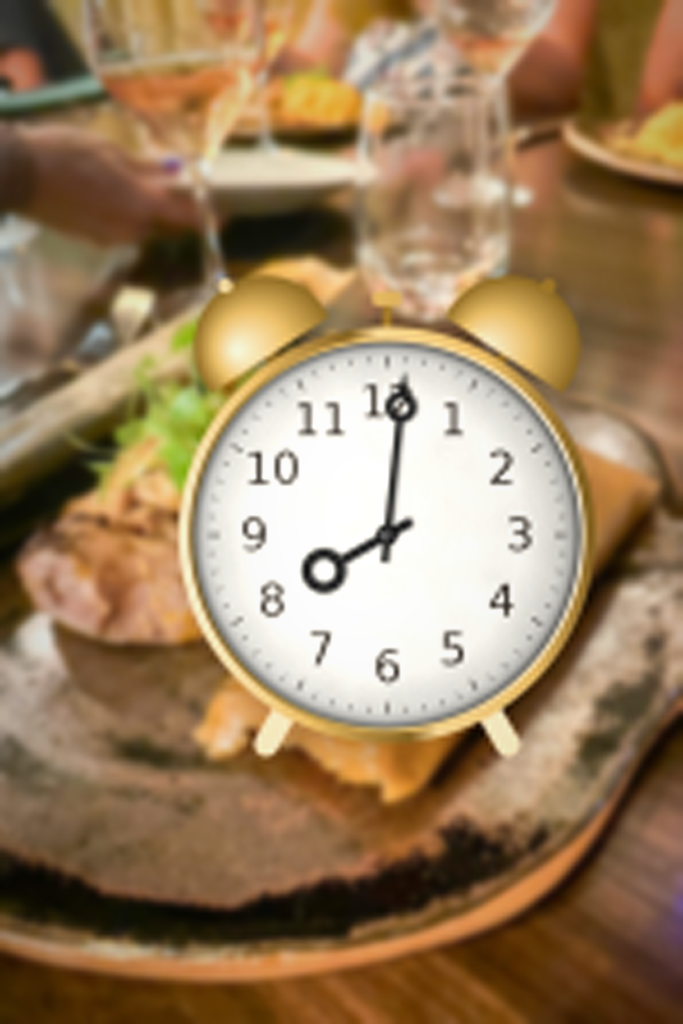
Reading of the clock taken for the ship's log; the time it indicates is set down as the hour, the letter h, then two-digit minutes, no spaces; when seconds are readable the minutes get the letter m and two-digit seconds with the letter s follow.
8h01
